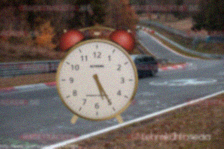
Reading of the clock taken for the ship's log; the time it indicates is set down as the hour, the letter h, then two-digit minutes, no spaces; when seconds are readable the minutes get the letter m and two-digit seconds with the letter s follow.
5h25
